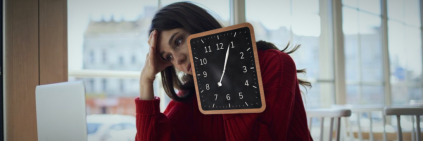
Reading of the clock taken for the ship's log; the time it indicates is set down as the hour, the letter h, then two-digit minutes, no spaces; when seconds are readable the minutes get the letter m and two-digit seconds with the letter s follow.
7h04
